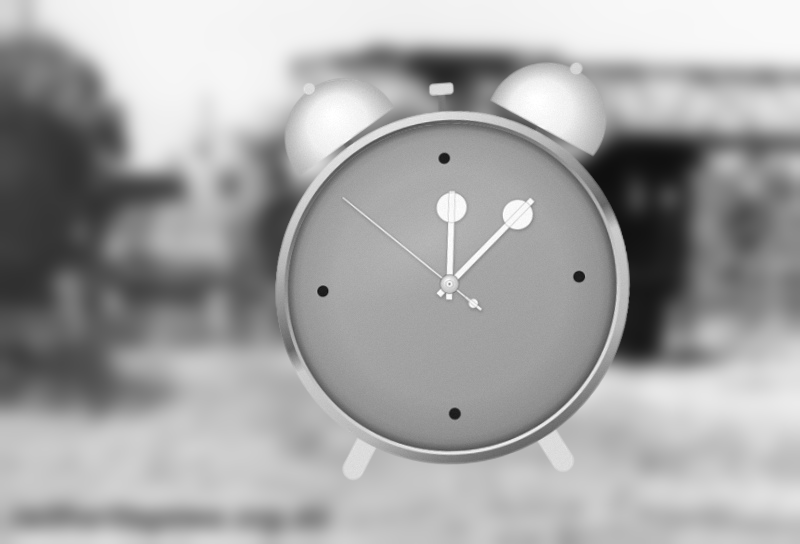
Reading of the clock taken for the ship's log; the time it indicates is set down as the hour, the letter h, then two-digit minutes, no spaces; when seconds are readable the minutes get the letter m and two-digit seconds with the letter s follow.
12h07m52s
